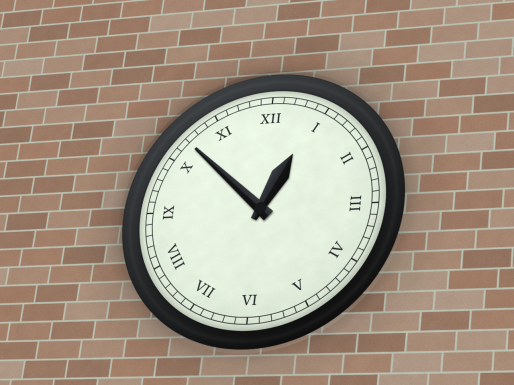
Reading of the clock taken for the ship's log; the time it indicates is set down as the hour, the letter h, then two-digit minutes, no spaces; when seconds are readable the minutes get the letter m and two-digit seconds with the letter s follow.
12h52
